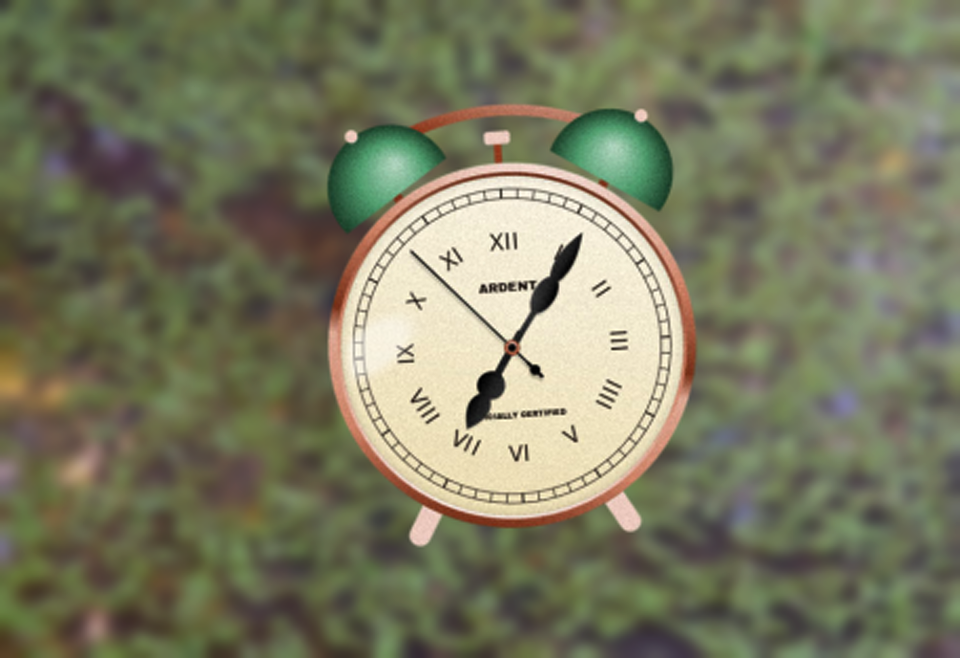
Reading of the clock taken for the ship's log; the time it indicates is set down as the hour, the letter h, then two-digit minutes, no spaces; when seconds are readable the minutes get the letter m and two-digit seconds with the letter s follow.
7h05m53s
